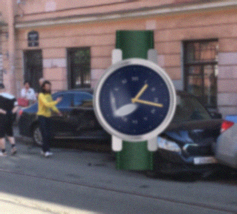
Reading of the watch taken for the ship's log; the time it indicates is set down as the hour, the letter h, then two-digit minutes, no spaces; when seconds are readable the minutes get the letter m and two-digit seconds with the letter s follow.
1h17
